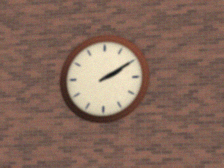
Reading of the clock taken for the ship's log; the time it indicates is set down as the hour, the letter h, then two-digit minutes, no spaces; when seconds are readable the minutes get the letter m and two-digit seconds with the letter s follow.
2h10
